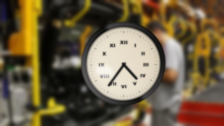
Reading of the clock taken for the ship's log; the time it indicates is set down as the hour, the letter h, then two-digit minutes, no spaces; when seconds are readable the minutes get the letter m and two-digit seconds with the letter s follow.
4h36
